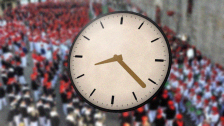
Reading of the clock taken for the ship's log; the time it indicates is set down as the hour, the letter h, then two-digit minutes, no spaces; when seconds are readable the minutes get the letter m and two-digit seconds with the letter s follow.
8h22
